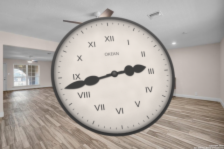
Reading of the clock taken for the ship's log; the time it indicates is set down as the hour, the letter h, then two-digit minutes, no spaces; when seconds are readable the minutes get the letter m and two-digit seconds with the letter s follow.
2h43
